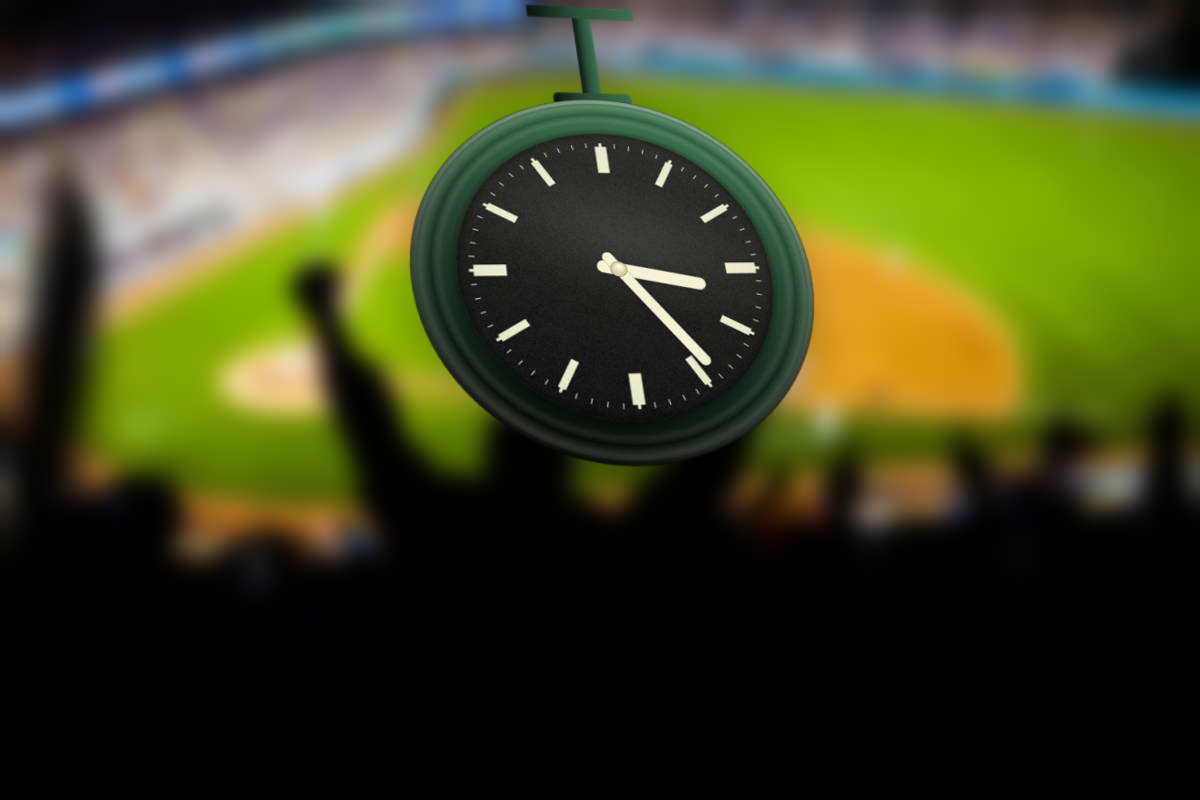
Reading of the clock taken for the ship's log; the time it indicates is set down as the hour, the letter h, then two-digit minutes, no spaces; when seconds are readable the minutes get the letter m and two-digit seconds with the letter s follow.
3h24
